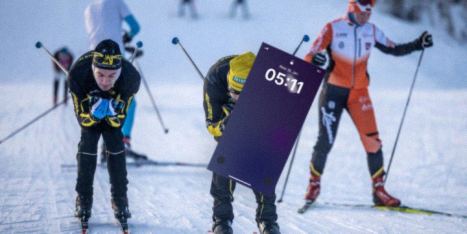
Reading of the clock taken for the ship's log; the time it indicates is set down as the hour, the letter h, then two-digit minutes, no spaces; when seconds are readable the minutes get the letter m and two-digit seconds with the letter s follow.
5h11
